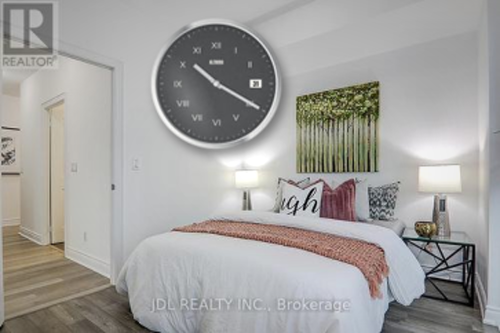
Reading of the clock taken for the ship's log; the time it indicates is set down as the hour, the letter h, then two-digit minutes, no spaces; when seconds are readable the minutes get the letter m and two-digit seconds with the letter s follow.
10h20
